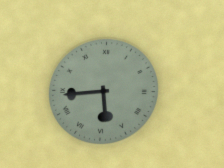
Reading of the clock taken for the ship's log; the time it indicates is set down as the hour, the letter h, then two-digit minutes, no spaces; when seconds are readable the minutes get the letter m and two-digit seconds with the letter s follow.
5h44
